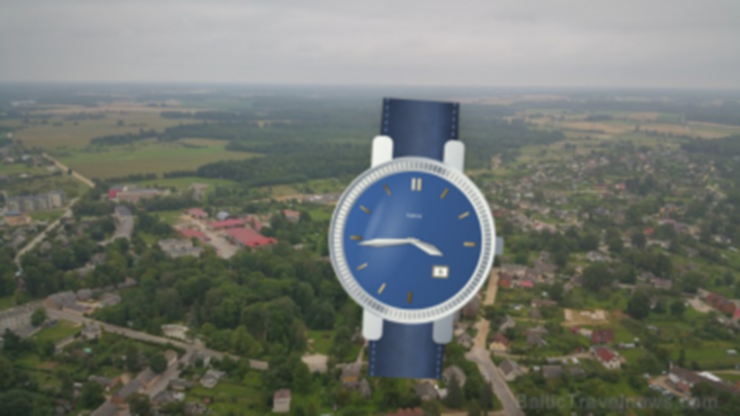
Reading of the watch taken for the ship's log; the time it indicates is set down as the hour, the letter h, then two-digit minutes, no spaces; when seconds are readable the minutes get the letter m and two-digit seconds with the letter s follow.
3h44
